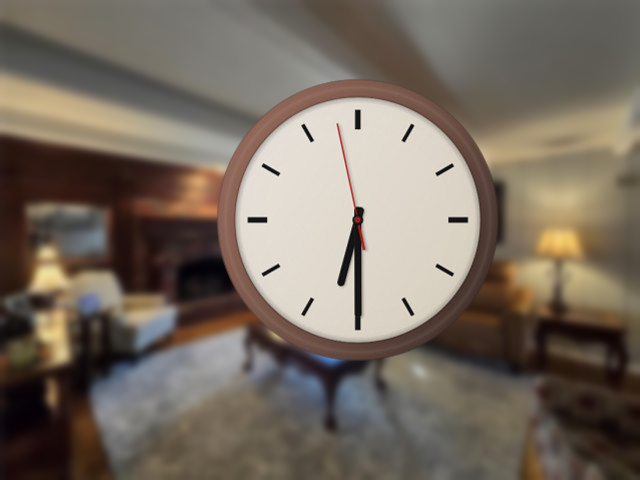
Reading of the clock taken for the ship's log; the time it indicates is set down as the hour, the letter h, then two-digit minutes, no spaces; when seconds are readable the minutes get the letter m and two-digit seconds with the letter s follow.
6h29m58s
